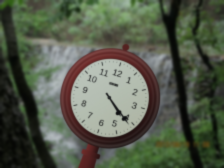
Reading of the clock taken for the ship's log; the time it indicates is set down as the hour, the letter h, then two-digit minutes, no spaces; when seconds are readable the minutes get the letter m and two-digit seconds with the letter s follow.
4h21
